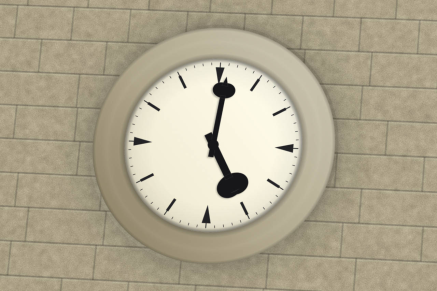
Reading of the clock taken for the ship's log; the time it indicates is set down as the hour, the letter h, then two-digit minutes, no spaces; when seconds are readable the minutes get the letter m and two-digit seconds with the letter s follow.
5h01
